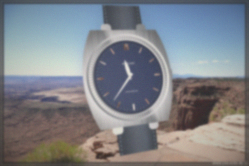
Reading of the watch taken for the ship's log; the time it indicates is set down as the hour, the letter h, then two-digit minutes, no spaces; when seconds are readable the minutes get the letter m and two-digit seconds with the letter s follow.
11h37
